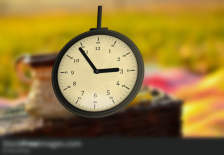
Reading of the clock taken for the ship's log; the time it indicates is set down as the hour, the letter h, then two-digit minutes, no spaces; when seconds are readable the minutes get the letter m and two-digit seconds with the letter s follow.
2h54
